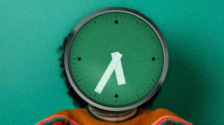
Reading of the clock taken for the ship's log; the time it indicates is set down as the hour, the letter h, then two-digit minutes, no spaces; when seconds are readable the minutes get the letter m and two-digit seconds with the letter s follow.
5h35
